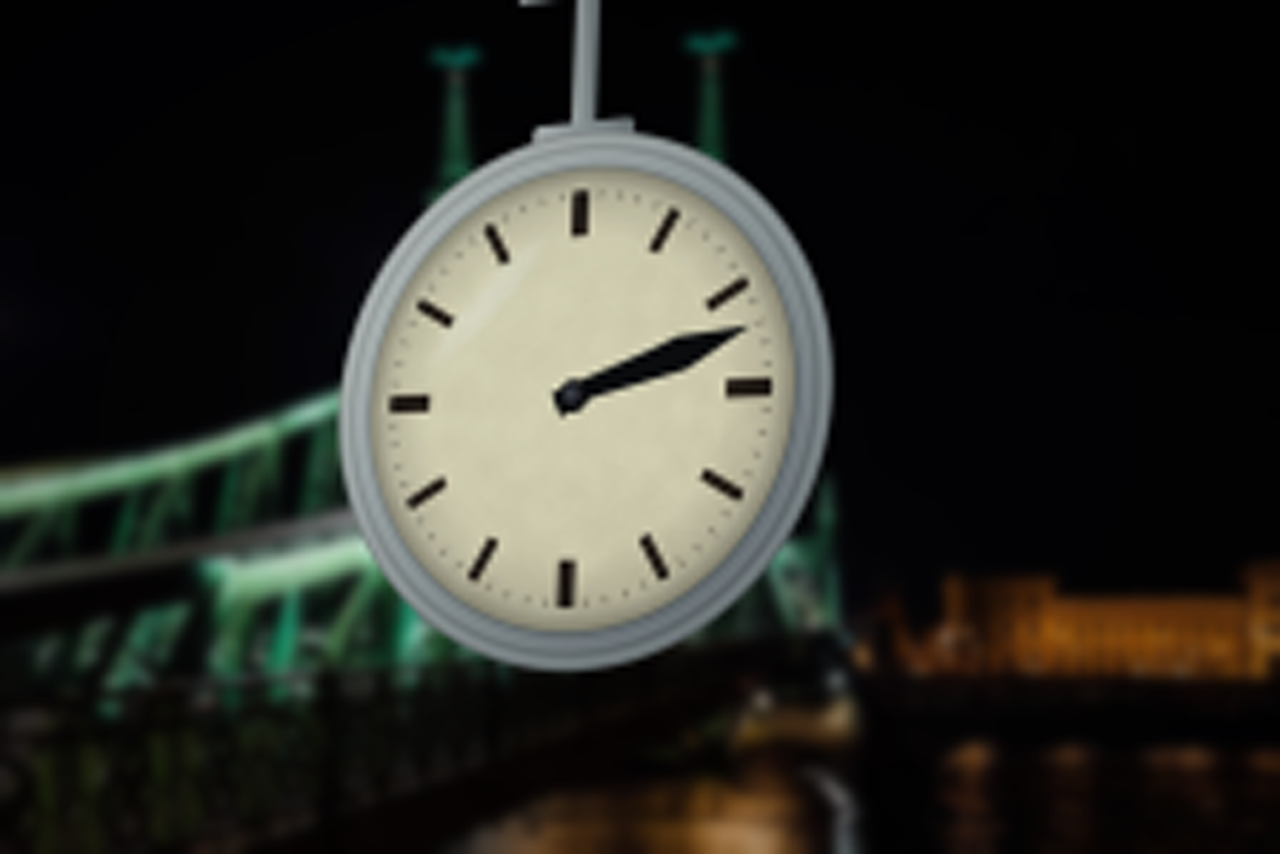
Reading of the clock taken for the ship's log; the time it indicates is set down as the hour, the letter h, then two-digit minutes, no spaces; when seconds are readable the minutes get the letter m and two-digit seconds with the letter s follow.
2h12
